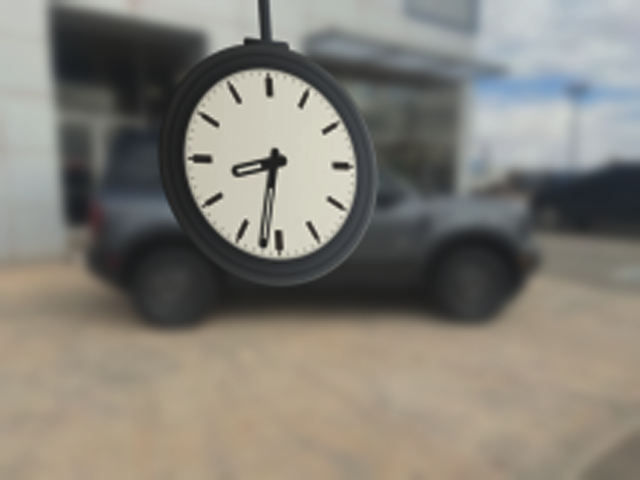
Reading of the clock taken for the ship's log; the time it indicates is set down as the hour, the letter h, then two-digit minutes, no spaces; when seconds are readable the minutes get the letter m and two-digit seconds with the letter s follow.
8h32
